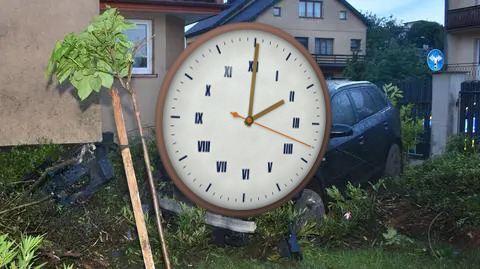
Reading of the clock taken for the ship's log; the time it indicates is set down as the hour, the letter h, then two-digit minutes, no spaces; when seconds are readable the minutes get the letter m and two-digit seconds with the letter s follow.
2h00m18s
